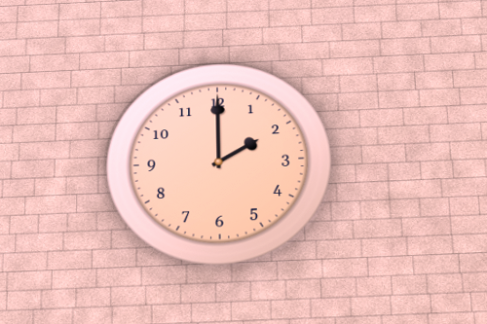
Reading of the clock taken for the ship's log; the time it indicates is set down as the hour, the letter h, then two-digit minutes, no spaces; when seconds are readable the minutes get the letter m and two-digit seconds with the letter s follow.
2h00
